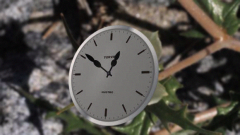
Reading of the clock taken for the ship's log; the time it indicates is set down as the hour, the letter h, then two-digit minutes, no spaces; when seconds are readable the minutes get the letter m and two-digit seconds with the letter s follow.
12h51
